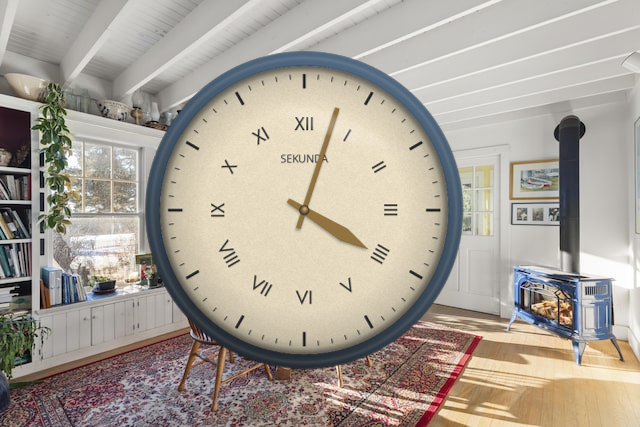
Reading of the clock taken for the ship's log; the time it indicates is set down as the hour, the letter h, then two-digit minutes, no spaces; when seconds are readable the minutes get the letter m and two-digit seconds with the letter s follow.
4h03
